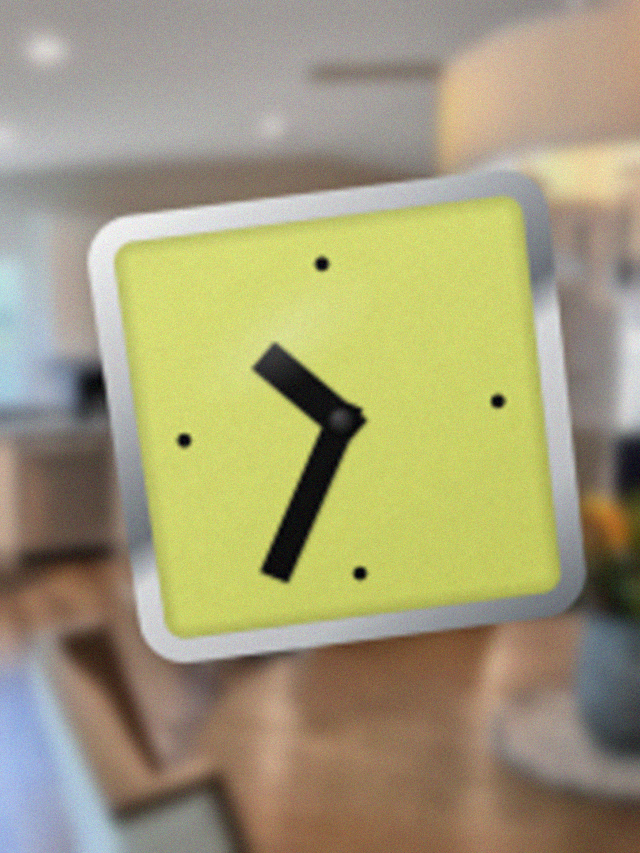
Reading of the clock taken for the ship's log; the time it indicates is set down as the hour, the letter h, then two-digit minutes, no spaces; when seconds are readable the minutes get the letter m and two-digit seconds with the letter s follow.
10h35
